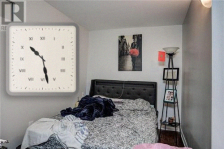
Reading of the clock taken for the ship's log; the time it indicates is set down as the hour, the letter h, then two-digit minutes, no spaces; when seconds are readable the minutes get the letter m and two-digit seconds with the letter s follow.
10h28
